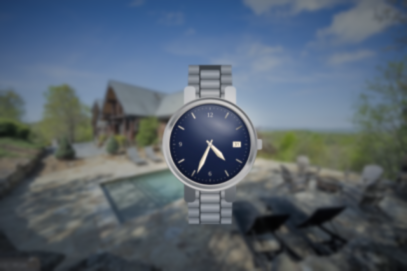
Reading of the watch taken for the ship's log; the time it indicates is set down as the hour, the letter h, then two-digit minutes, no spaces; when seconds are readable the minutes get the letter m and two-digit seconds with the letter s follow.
4h34
